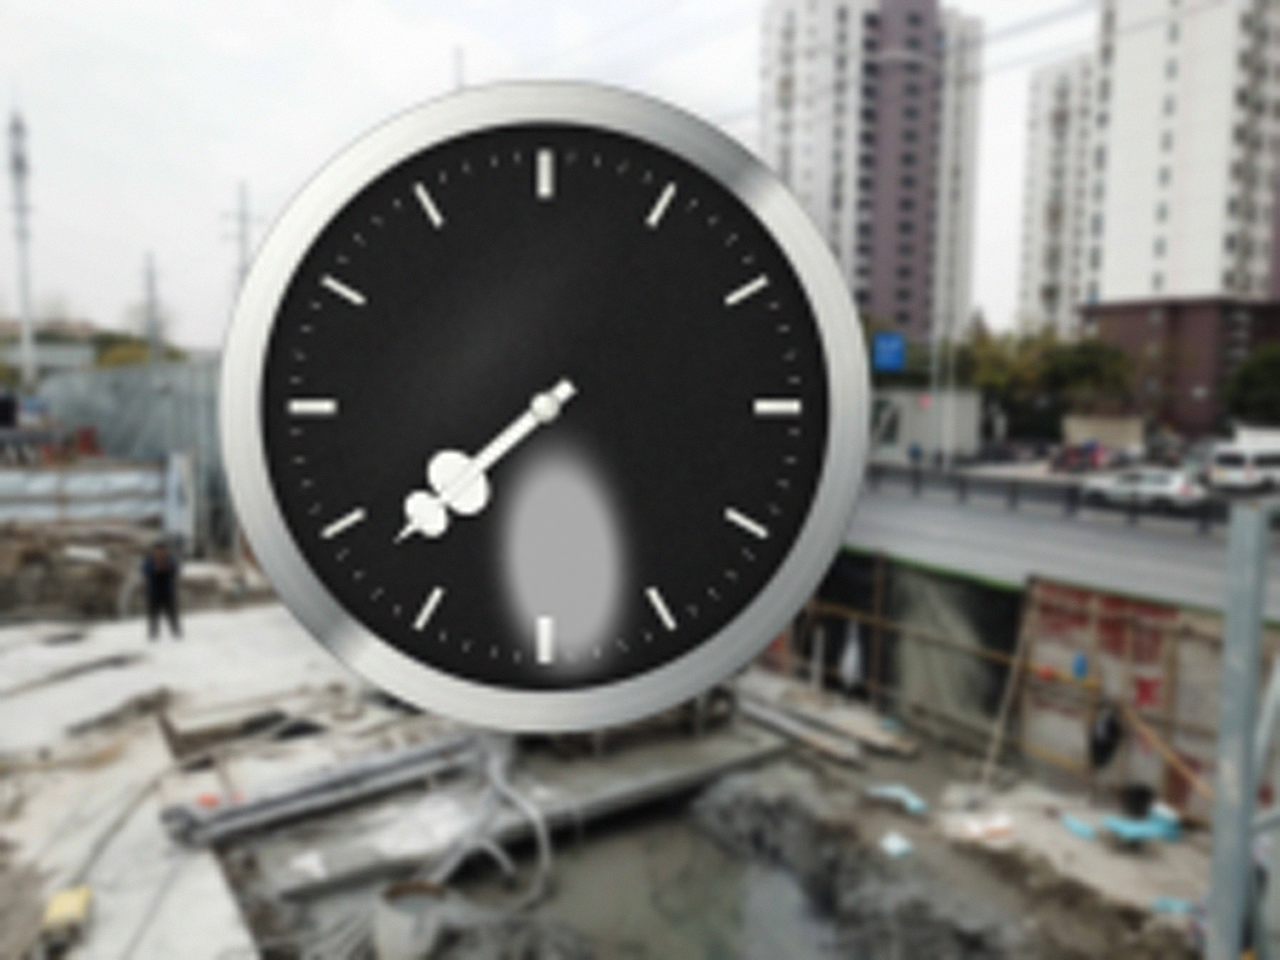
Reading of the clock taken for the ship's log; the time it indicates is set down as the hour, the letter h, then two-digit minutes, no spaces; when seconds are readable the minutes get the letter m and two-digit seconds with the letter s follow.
7h38
